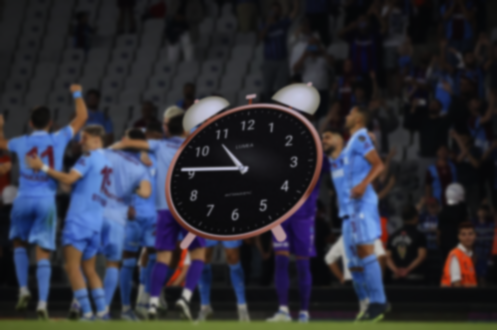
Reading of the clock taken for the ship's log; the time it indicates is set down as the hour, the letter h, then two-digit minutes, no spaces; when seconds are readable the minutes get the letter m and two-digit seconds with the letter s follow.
10h46
